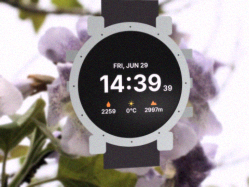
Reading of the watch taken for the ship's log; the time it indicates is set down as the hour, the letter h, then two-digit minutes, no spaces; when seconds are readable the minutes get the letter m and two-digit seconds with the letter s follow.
14h39
